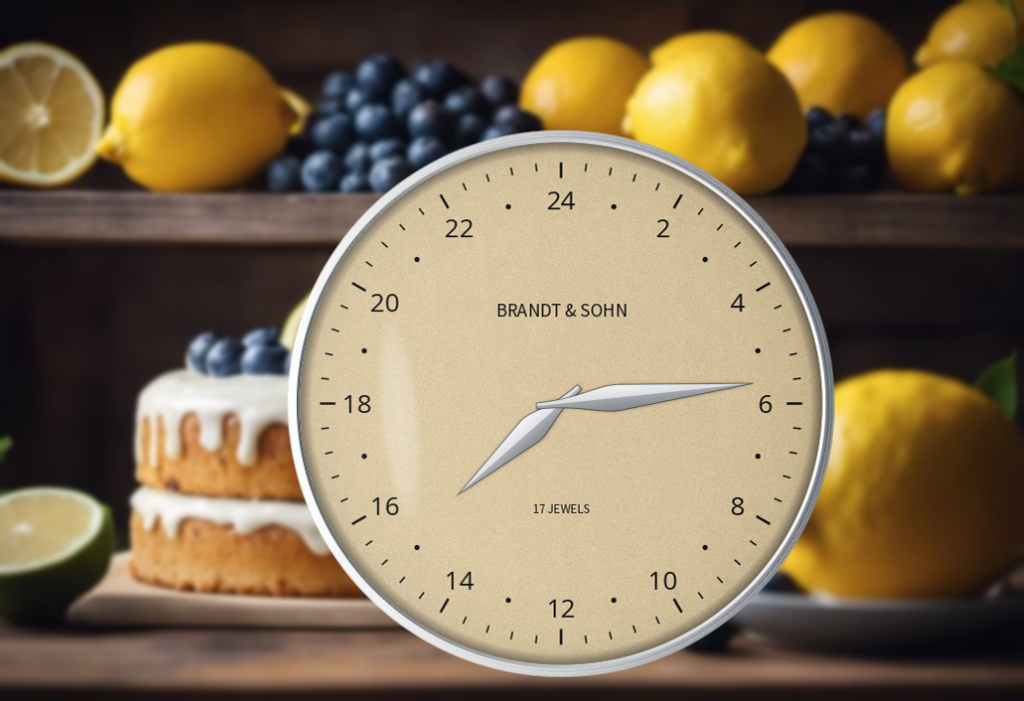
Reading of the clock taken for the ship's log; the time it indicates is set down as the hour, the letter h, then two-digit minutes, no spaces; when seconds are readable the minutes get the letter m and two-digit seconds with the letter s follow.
15h14
